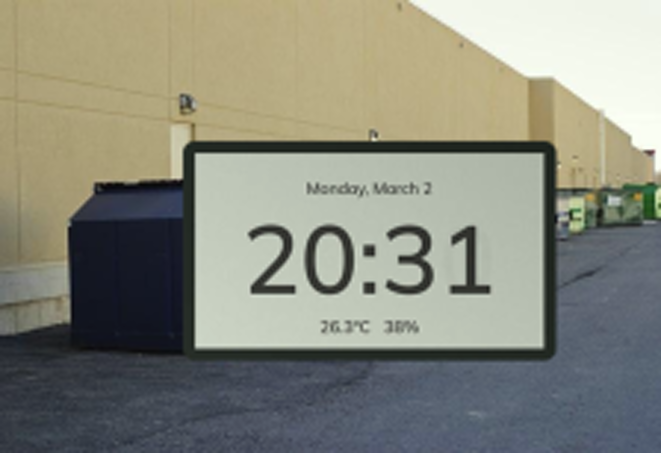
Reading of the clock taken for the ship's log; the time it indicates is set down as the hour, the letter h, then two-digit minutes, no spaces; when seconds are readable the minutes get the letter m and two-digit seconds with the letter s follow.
20h31
